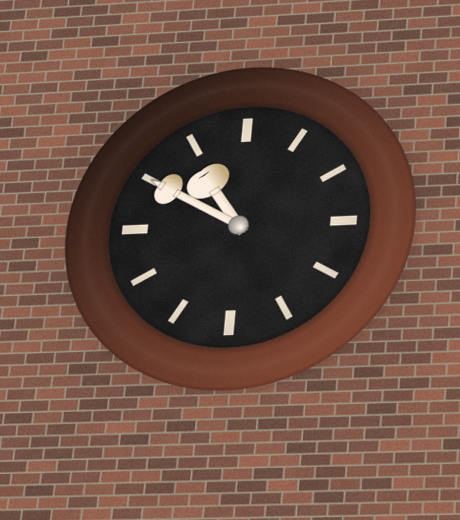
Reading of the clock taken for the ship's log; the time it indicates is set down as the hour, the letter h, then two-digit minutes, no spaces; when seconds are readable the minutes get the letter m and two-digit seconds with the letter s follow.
10h50
